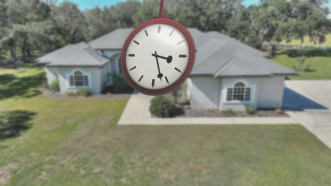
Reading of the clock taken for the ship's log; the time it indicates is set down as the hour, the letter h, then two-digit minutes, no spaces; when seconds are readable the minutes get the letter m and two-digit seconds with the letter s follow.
3h27
